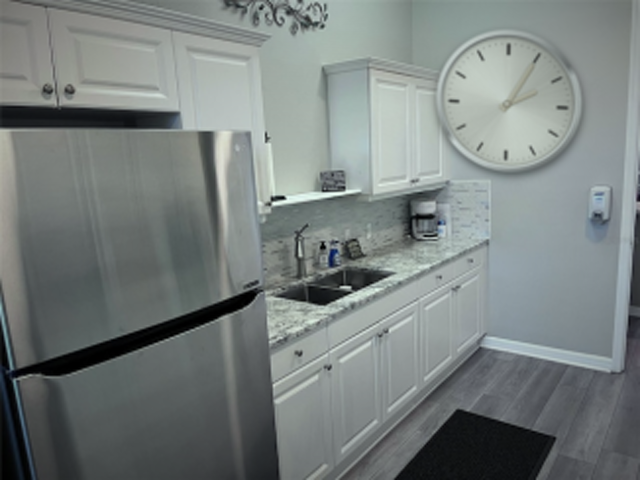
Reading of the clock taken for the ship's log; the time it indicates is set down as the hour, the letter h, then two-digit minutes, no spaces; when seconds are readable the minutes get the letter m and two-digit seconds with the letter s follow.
2h05
